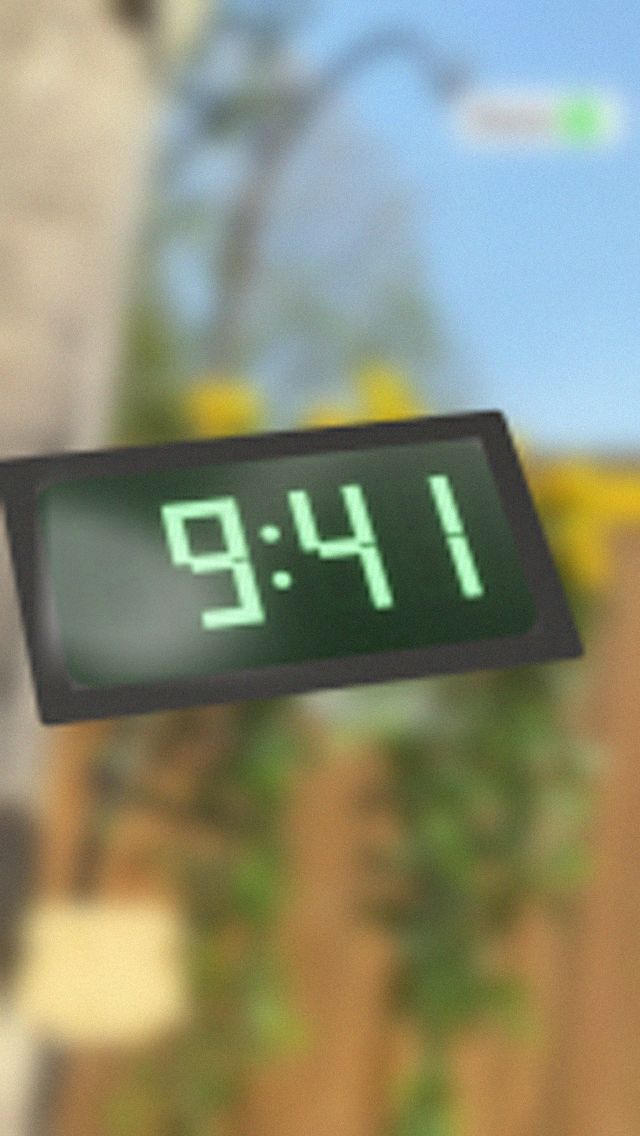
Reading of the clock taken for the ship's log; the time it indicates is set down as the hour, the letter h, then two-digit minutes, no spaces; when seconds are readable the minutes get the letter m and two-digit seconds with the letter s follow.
9h41
